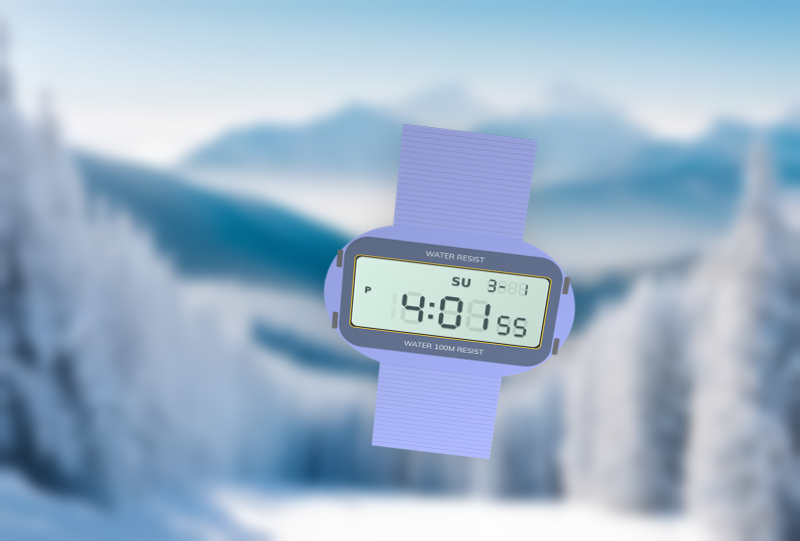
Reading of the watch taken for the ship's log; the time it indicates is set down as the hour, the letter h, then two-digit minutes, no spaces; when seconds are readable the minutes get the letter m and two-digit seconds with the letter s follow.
4h01m55s
